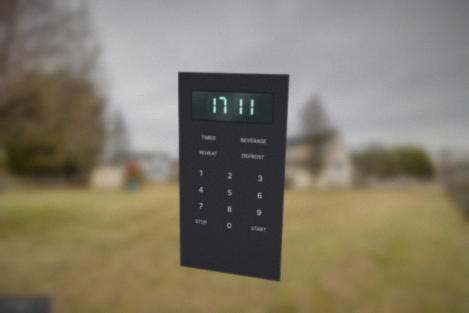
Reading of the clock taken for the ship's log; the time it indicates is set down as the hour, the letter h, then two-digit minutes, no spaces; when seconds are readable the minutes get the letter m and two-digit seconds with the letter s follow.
17h11
